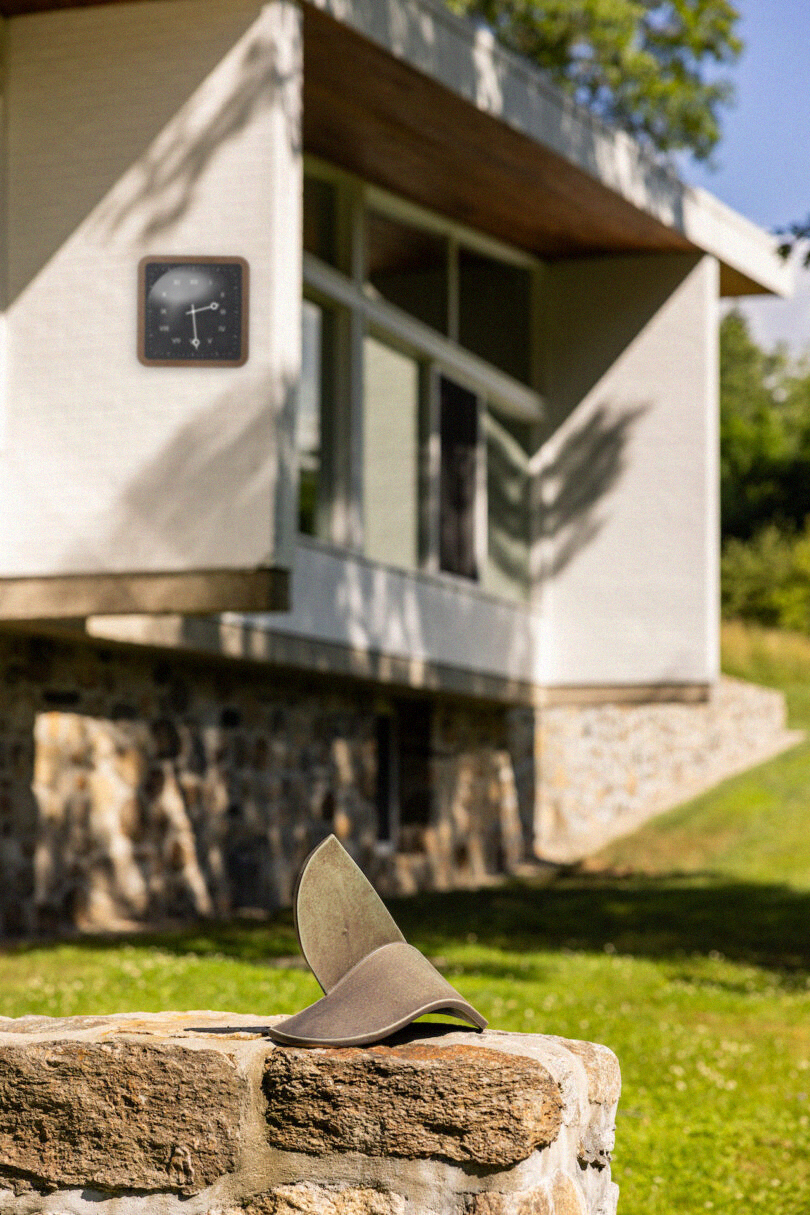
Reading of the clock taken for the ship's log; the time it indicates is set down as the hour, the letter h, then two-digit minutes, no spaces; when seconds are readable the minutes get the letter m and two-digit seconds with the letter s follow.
2h29
